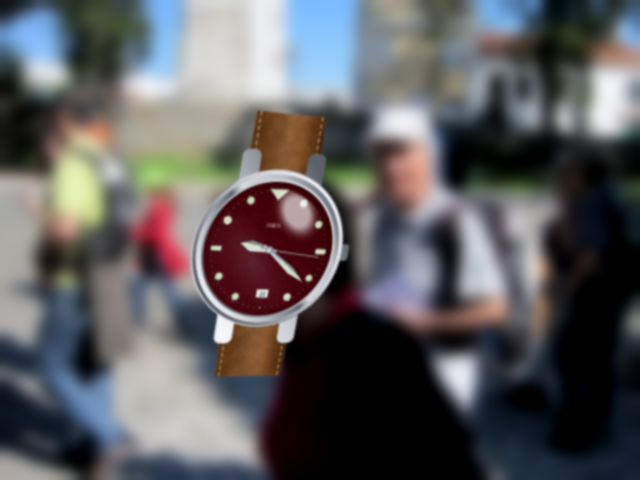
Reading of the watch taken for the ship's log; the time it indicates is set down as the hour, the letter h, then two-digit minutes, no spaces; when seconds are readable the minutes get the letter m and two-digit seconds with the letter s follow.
9h21m16s
